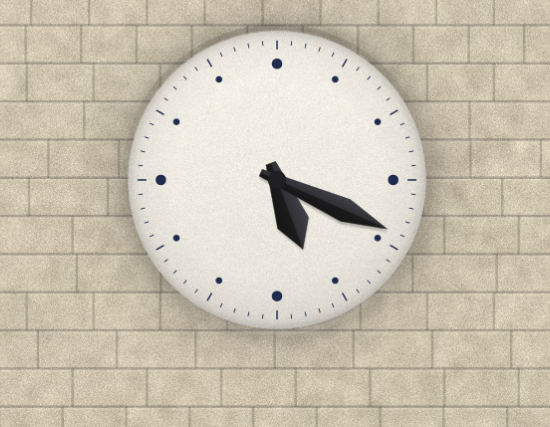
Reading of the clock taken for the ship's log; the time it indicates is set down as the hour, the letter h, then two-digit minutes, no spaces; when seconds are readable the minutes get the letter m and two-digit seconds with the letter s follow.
5h19
